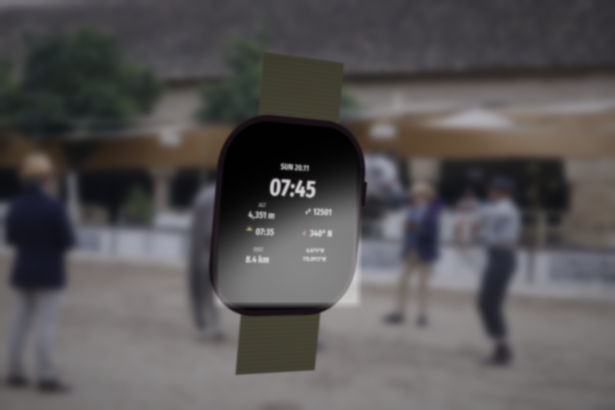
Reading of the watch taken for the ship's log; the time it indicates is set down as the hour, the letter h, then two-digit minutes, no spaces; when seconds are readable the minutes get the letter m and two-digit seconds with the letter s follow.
7h45
